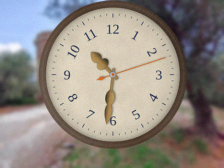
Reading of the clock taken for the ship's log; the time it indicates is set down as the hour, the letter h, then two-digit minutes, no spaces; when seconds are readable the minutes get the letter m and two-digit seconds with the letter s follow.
10h31m12s
